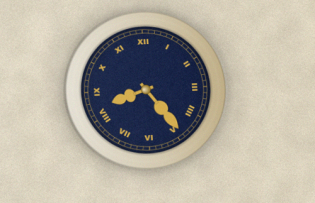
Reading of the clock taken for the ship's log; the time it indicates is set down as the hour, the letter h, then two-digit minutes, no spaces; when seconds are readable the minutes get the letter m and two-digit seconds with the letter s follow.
8h24
